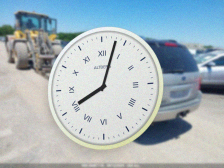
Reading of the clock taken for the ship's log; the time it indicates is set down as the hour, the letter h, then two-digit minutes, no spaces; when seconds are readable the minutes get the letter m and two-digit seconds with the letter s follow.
8h03
